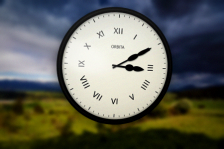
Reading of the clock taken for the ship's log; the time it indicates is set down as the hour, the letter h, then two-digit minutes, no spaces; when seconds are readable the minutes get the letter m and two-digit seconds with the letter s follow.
3h10
